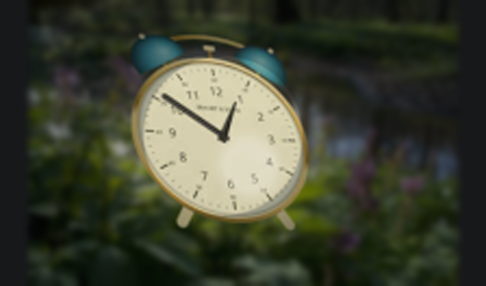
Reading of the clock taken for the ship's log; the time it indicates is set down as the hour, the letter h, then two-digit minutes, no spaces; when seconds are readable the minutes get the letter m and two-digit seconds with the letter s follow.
12h51
